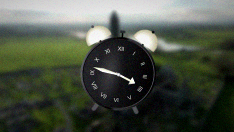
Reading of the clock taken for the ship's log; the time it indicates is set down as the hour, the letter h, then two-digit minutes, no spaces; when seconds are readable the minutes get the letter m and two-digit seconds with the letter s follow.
3h47
